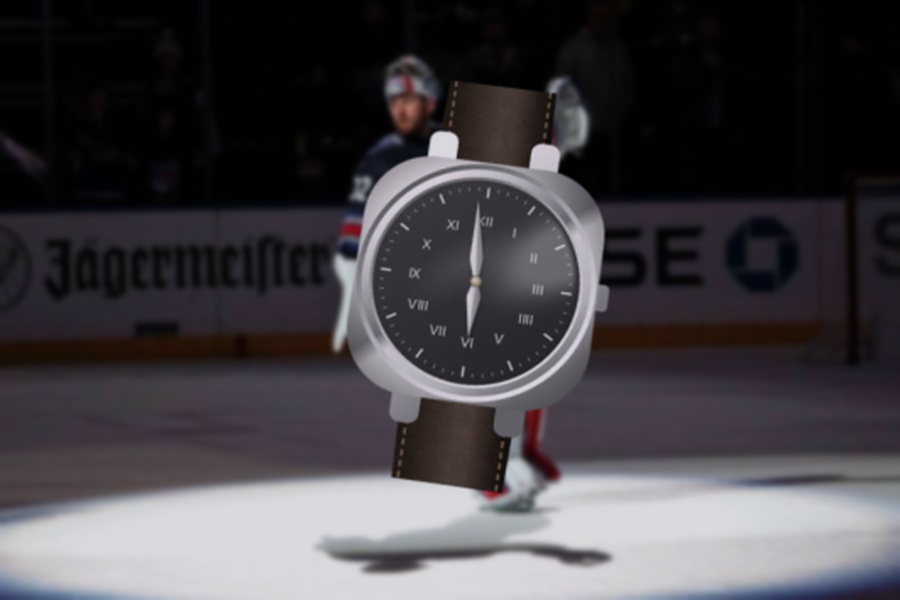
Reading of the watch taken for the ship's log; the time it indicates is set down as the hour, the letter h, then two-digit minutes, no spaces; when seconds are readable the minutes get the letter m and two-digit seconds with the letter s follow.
5h59
